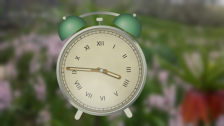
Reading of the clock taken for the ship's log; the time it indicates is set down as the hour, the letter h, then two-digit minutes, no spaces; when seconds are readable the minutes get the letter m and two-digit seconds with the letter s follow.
3h46
